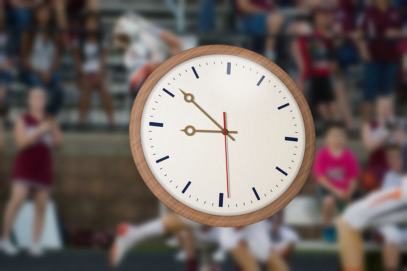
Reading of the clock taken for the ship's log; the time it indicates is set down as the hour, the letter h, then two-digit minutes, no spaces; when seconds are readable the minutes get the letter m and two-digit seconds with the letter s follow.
8h51m29s
